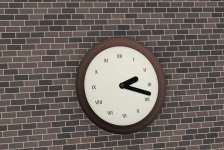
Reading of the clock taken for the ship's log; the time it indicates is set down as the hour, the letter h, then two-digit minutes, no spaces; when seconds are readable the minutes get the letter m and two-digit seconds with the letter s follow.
2h18
